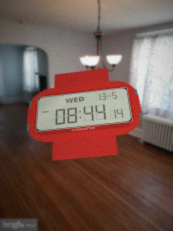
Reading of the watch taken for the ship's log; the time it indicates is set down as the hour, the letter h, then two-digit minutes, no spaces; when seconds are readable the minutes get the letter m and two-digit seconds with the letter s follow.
8h44m14s
